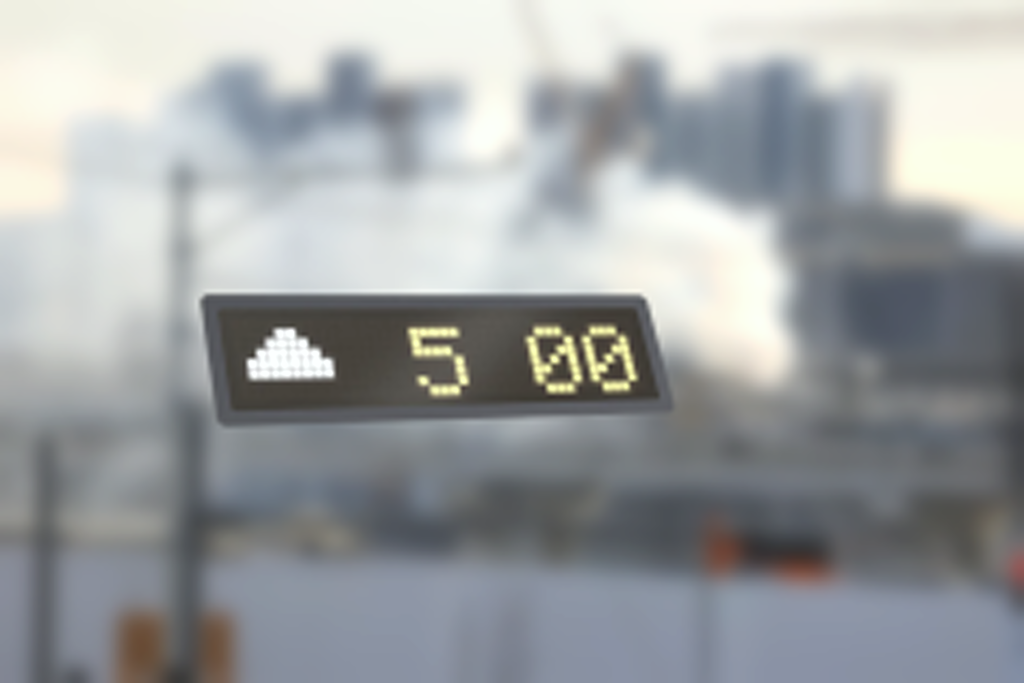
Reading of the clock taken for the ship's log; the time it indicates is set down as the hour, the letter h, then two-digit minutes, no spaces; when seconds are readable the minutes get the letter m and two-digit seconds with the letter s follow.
5h00
